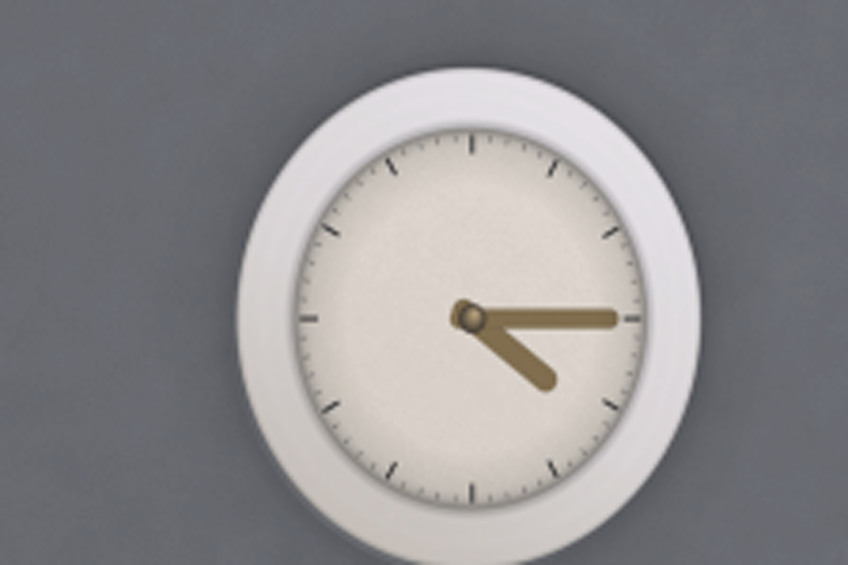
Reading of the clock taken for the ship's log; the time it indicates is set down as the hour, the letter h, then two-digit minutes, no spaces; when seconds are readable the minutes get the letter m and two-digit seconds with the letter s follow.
4h15
